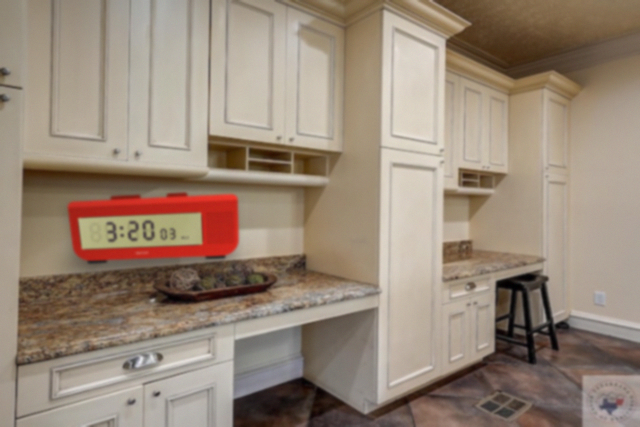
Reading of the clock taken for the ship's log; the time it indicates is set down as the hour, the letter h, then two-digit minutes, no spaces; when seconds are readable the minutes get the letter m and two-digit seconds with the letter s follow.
3h20
